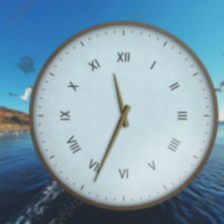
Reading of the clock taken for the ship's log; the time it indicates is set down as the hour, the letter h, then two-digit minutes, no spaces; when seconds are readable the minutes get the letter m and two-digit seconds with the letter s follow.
11h34
